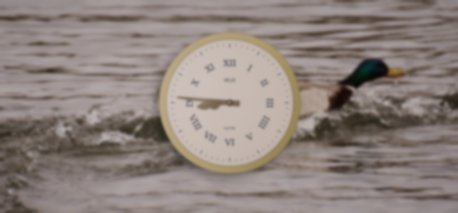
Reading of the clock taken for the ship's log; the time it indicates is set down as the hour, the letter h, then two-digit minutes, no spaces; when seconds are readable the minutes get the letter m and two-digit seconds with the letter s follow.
8h46
